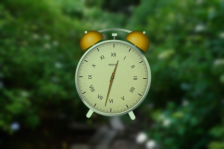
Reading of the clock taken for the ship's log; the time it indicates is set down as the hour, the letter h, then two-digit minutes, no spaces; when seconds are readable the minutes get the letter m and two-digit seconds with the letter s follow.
12h32
